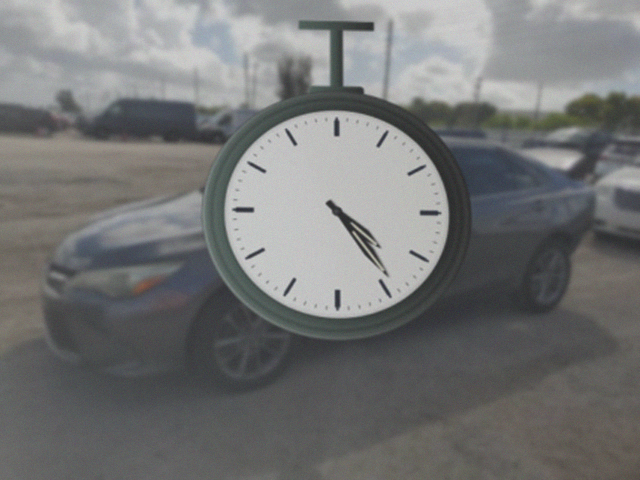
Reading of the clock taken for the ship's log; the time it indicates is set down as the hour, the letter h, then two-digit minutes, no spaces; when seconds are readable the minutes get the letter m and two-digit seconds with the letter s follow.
4h24
